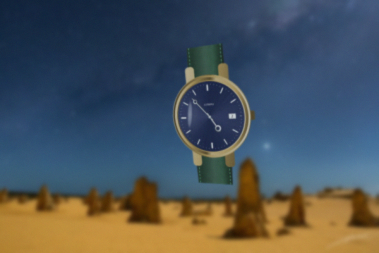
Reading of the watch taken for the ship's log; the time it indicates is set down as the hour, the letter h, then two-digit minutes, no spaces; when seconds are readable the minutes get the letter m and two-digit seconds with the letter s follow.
4h53
